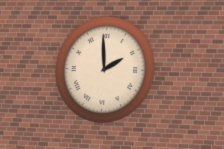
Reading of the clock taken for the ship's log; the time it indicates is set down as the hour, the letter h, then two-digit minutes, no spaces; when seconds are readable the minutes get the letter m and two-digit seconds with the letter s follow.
1h59
